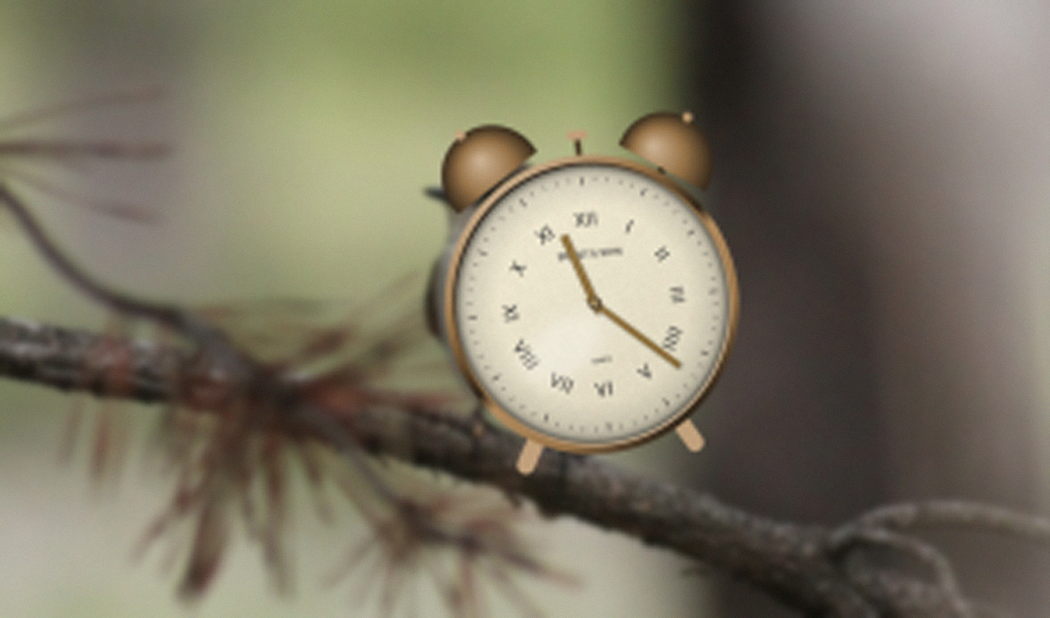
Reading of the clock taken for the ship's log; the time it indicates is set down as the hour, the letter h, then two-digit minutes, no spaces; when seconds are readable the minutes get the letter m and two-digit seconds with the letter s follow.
11h22
